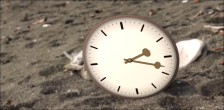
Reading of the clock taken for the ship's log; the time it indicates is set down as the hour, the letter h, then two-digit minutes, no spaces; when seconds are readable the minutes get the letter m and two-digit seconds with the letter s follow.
2h18
